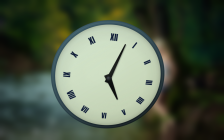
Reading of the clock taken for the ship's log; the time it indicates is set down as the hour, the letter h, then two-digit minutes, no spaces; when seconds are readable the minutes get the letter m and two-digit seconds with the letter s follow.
5h03
